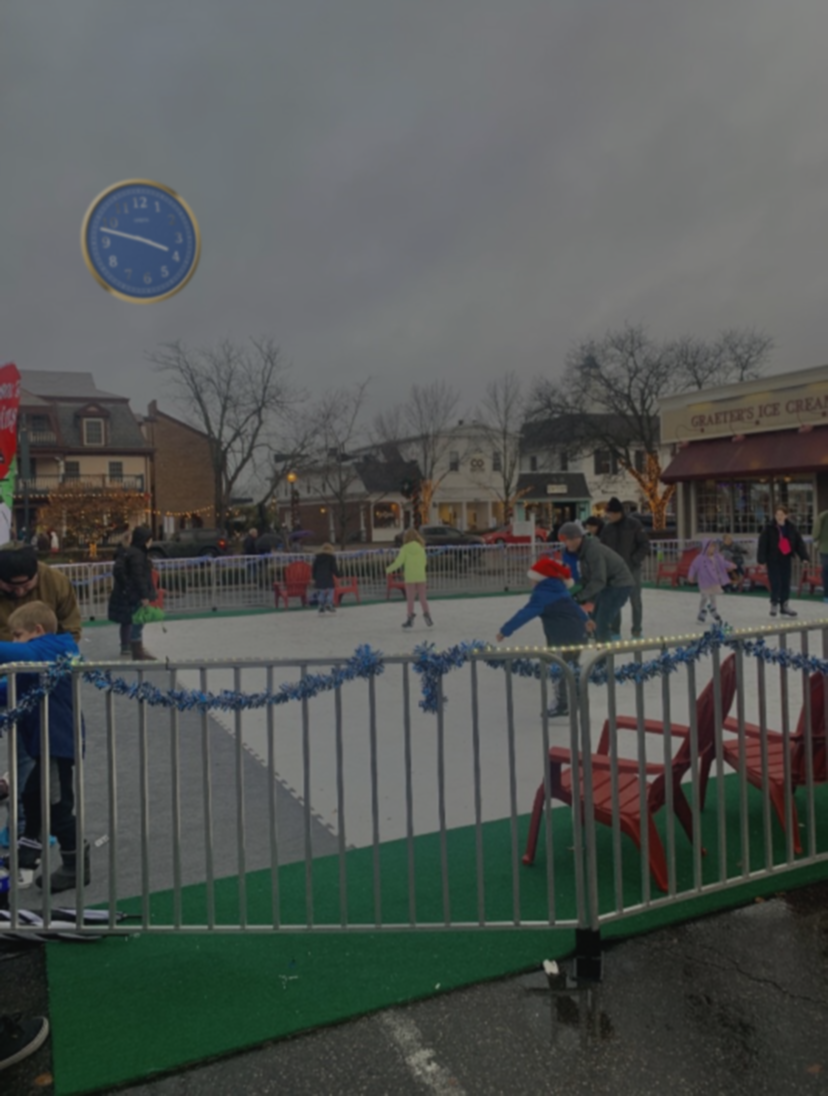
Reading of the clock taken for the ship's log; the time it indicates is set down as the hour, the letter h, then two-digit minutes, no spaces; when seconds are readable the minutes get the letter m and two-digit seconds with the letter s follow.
3h48
